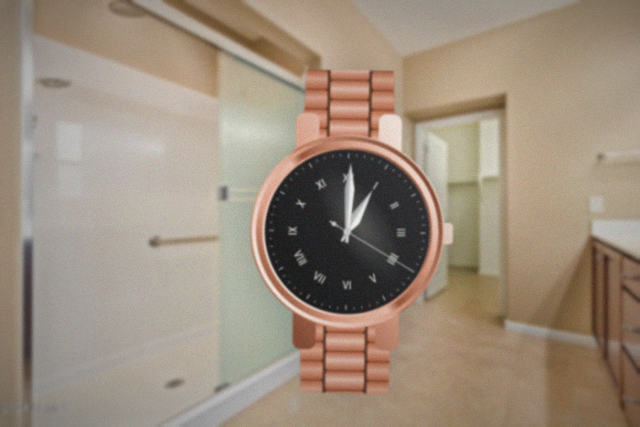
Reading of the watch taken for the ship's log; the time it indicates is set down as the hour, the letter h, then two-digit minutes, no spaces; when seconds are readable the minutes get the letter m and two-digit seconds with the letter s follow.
1h00m20s
